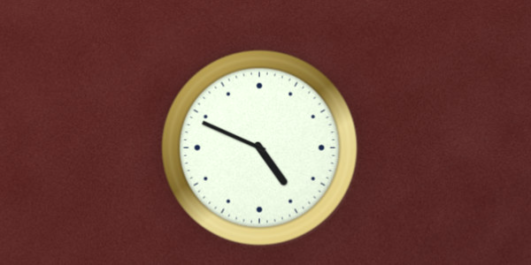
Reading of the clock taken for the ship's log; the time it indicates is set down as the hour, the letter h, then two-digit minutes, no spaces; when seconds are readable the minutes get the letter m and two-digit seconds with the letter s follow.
4h49
